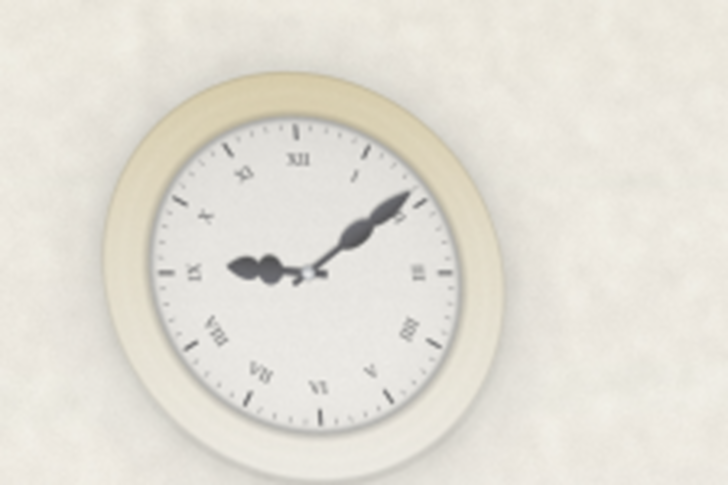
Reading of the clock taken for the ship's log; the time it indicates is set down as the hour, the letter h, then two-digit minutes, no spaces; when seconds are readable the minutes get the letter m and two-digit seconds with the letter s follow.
9h09
